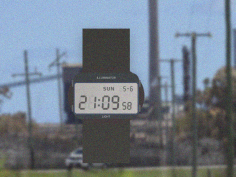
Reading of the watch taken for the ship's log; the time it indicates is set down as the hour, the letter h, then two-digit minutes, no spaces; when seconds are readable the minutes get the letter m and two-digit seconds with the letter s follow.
21h09m58s
